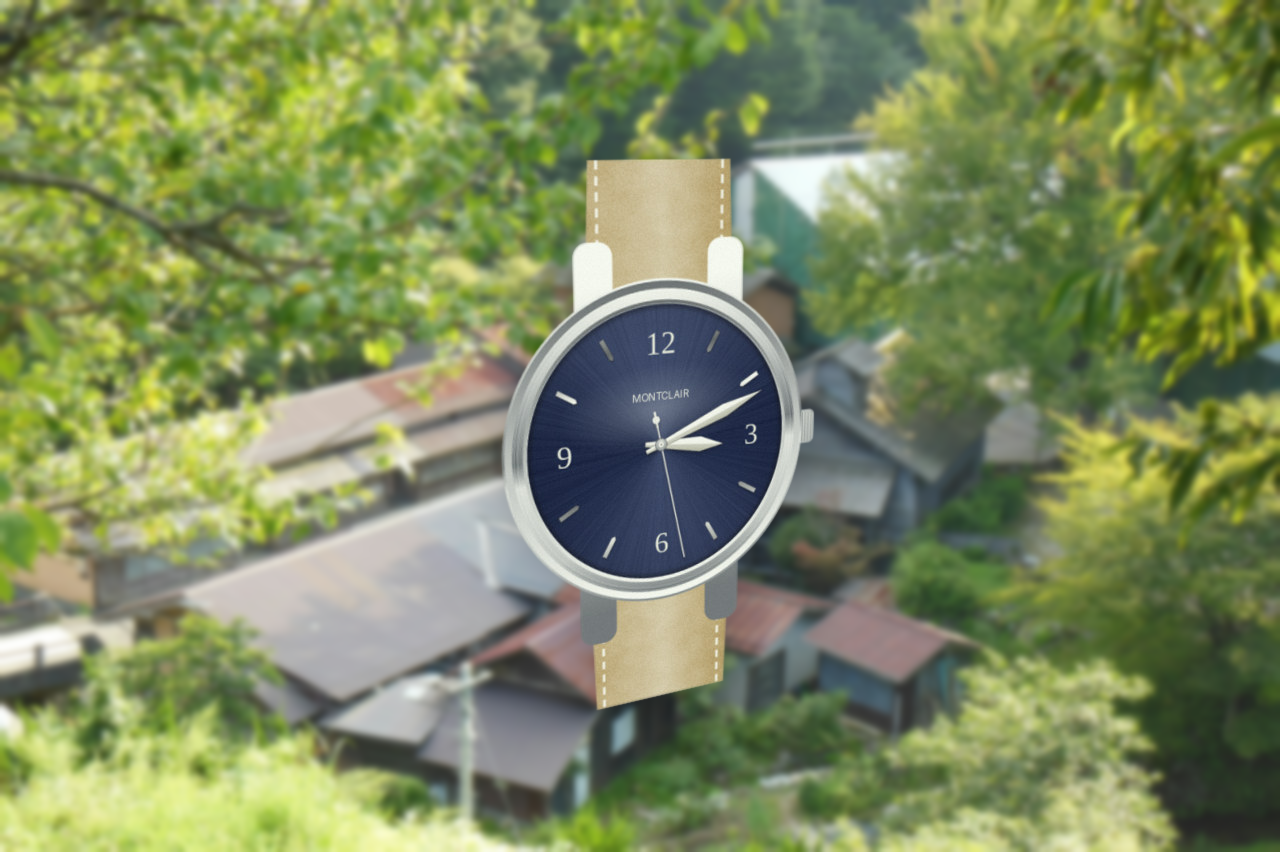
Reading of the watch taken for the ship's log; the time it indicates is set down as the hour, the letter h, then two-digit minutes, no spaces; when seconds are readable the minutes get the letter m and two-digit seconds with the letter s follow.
3h11m28s
